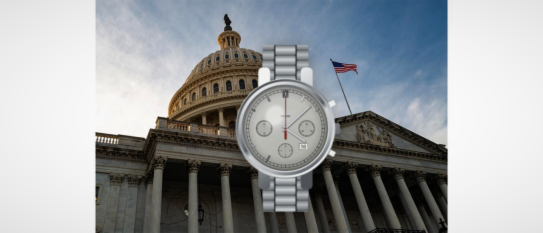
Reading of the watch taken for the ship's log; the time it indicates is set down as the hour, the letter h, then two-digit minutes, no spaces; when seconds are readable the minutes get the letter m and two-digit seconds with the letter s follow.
4h08
